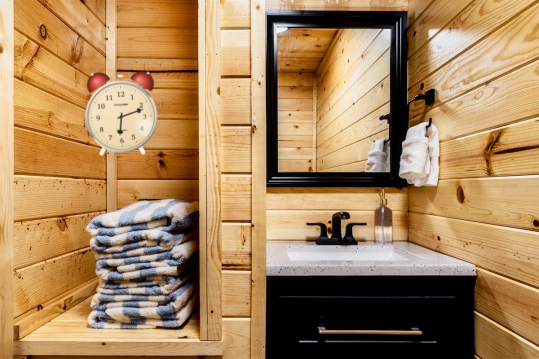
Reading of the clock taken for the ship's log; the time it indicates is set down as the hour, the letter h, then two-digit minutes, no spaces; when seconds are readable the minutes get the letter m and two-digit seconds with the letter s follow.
6h12
